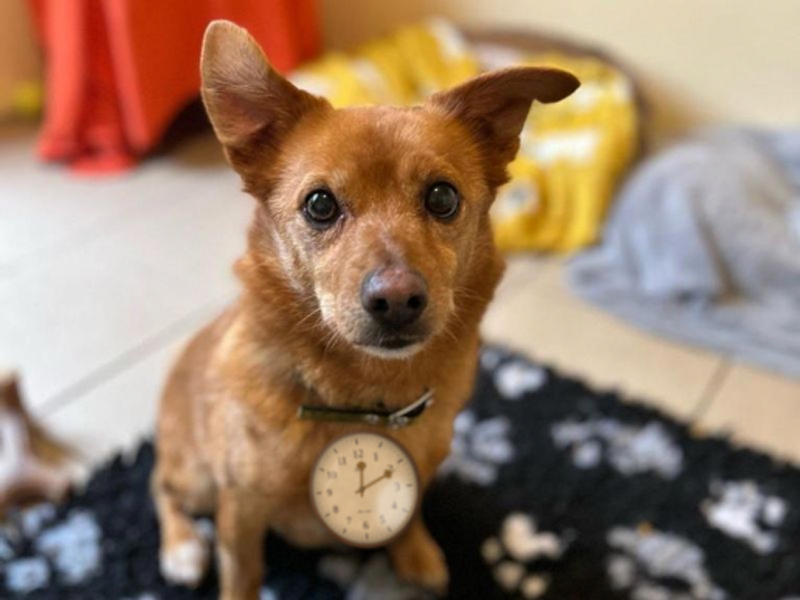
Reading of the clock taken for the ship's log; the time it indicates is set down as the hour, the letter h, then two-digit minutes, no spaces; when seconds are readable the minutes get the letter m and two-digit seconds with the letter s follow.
12h11
